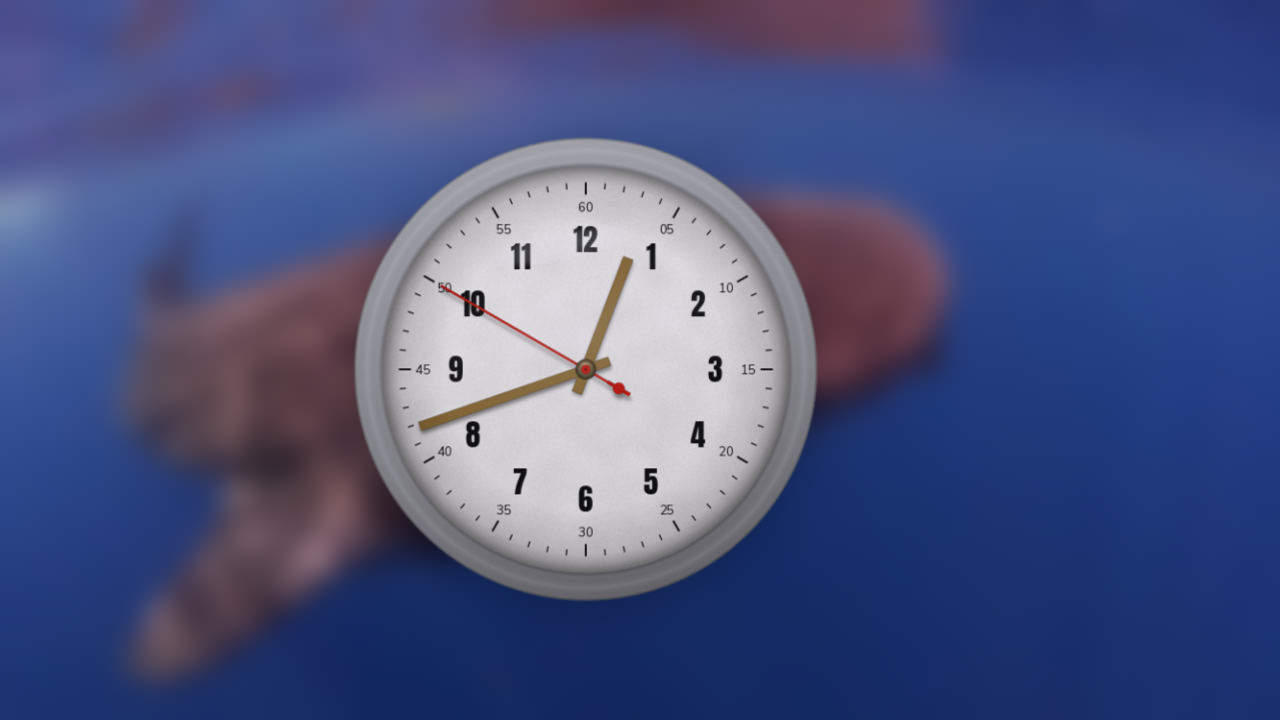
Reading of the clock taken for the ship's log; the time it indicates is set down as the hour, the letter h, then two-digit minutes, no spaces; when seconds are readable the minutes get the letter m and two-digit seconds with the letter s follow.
12h41m50s
